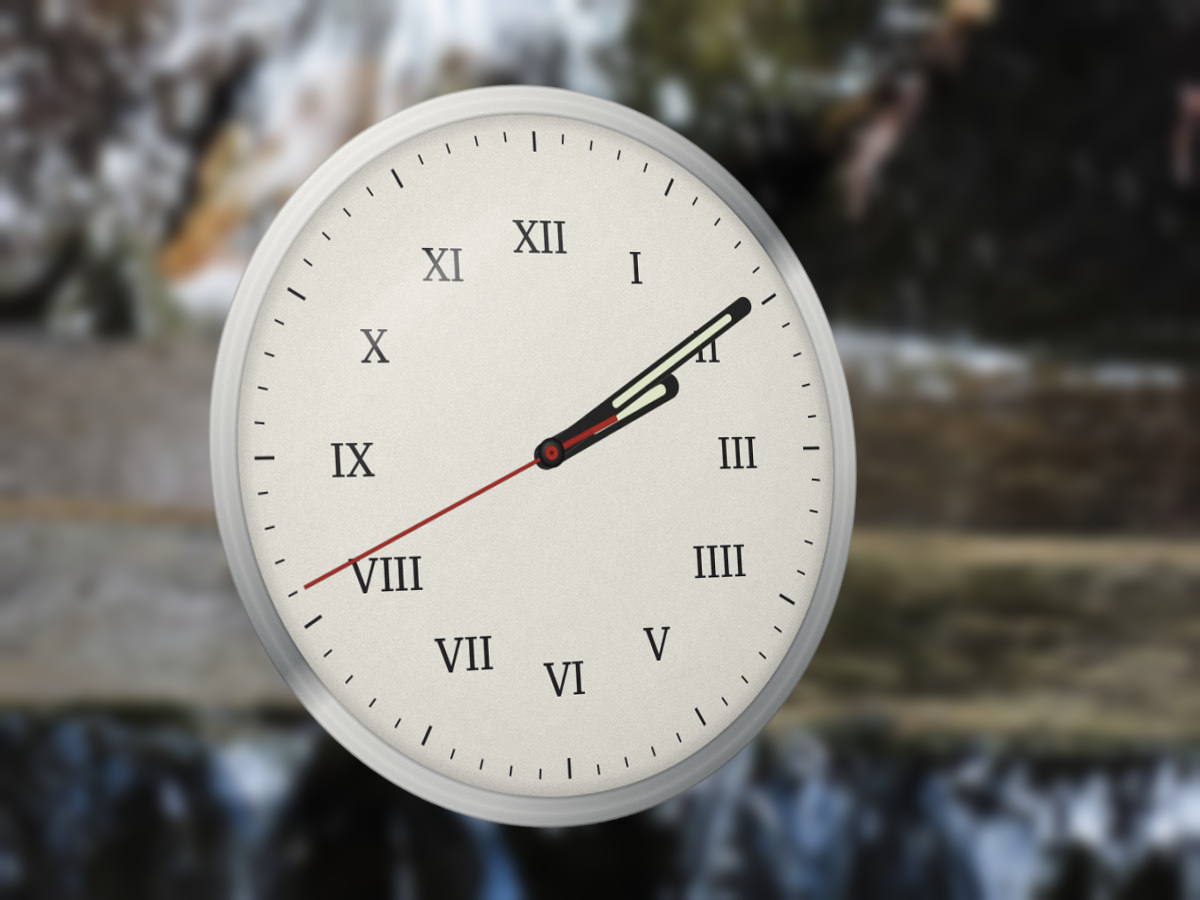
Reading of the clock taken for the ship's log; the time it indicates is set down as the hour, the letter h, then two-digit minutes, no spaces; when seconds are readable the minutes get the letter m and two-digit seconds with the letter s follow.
2h09m41s
